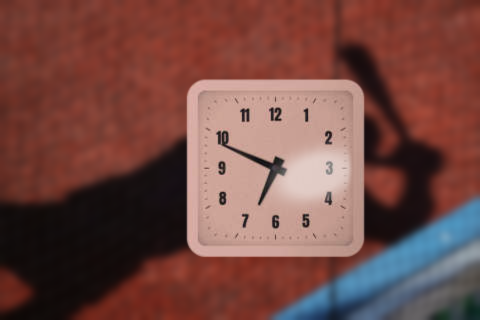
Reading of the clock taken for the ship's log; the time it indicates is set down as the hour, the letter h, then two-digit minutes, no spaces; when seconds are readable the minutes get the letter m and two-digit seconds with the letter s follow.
6h49
